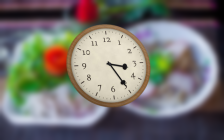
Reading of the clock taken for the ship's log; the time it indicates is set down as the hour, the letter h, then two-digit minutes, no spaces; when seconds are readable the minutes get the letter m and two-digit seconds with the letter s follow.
3h25
